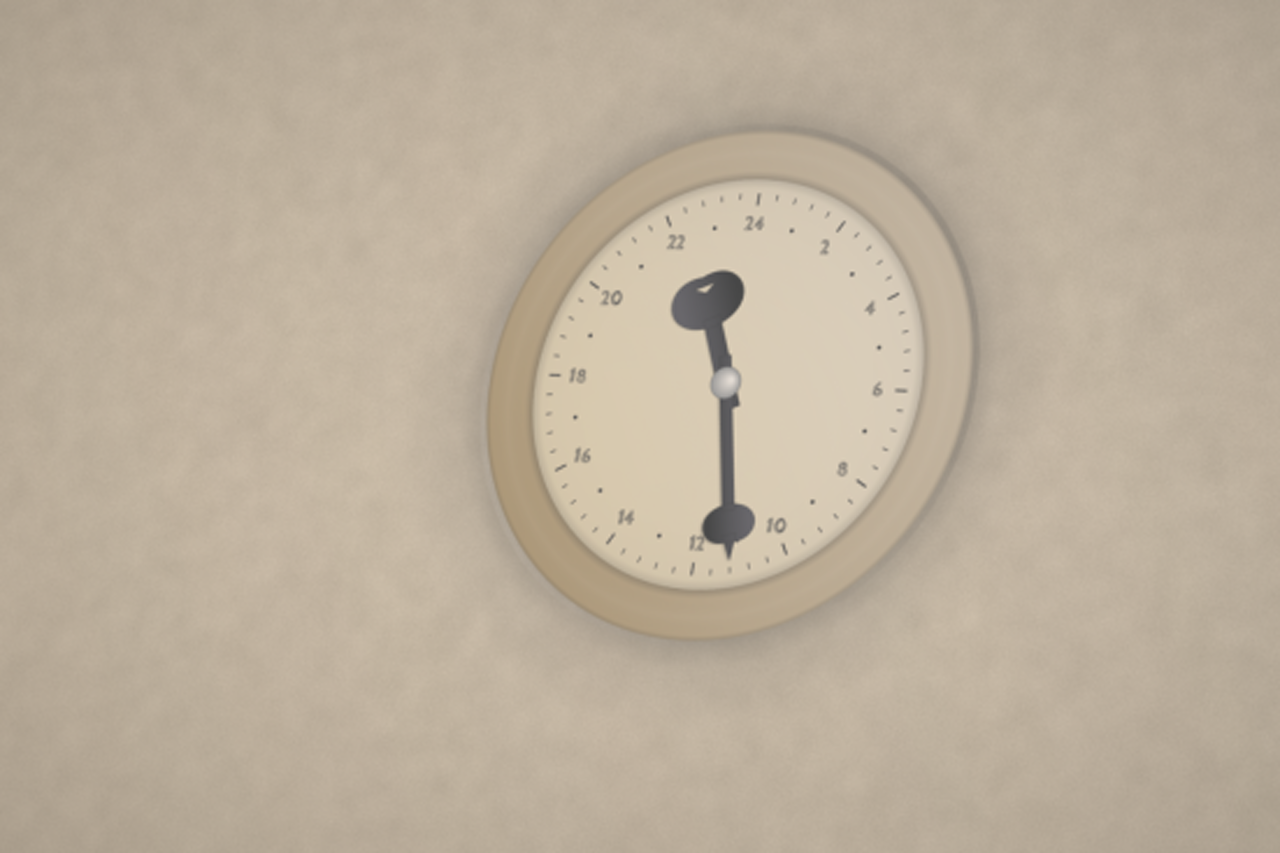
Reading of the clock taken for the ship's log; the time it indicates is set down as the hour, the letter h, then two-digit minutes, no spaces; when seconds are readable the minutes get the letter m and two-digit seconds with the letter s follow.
22h28
